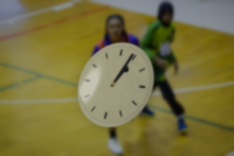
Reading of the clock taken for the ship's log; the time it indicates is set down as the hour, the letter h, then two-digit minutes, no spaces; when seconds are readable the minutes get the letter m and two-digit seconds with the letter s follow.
1h04
